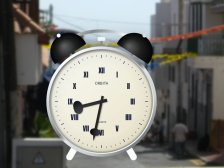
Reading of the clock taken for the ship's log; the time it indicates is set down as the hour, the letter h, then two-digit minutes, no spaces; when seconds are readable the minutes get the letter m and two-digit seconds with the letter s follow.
8h32
